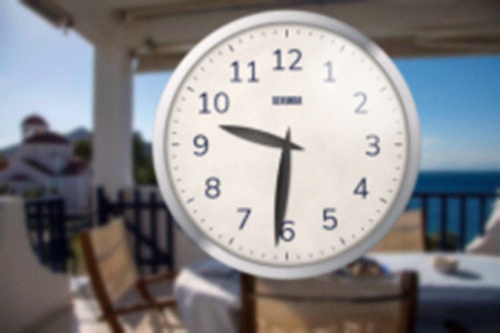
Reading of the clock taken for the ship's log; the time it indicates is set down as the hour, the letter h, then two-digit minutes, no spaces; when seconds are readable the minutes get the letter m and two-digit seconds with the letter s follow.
9h31
